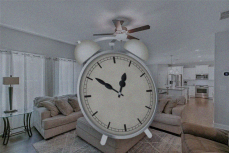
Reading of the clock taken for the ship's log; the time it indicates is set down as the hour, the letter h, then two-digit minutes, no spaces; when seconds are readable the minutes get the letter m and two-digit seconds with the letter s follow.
12h51
